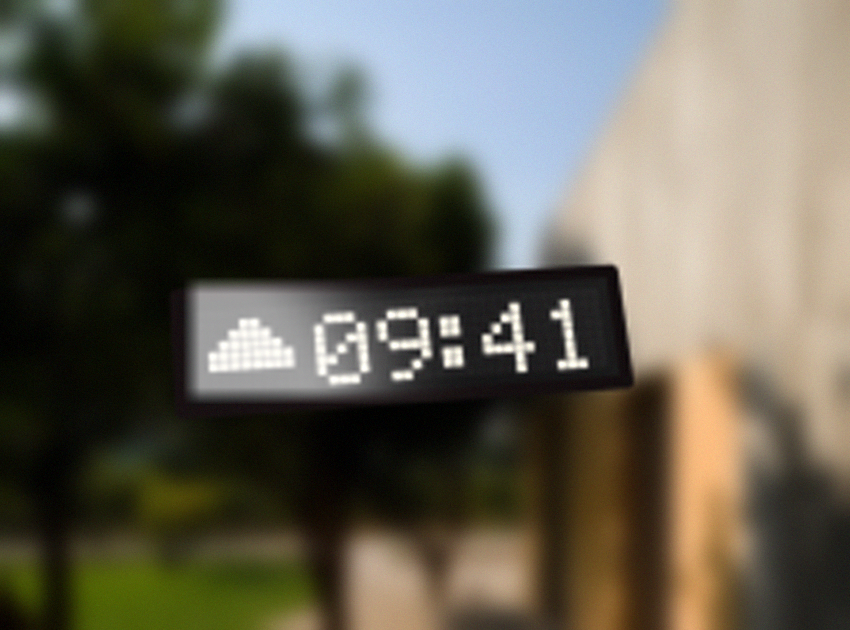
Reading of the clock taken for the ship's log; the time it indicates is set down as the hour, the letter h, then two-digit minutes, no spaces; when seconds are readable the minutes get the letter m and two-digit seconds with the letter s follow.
9h41
